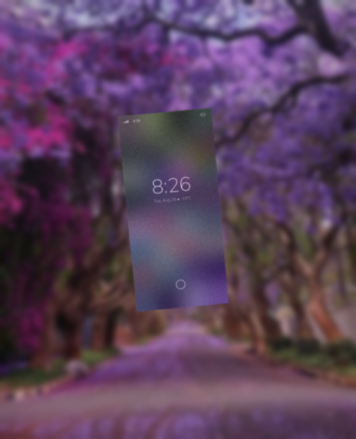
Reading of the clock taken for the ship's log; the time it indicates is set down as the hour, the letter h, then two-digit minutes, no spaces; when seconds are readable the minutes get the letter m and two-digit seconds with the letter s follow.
8h26
